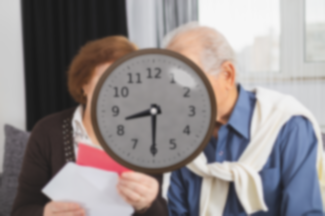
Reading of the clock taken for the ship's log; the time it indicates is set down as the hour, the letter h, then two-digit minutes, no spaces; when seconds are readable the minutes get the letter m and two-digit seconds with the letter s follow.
8h30
